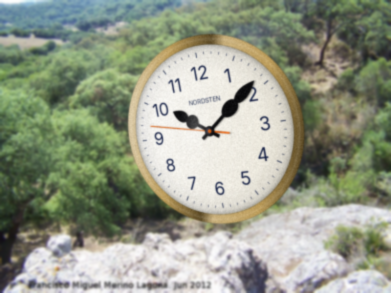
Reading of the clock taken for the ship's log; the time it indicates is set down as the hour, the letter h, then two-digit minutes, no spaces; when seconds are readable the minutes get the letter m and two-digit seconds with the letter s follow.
10h08m47s
